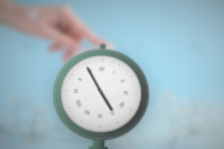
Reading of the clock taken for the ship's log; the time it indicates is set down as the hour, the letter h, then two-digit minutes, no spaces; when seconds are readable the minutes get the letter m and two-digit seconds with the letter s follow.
4h55
